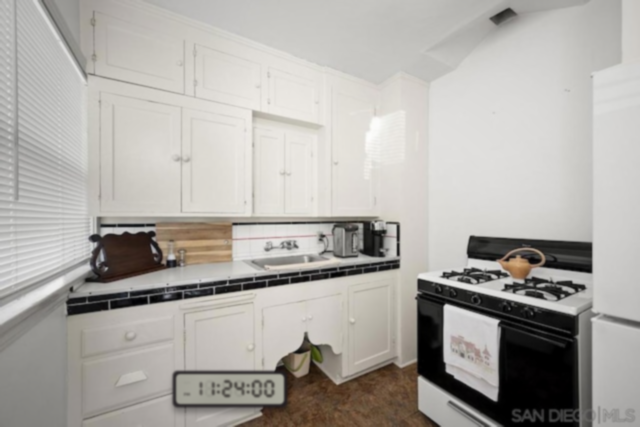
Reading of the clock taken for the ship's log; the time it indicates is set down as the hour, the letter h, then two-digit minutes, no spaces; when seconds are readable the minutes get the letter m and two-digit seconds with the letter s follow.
11h24m00s
